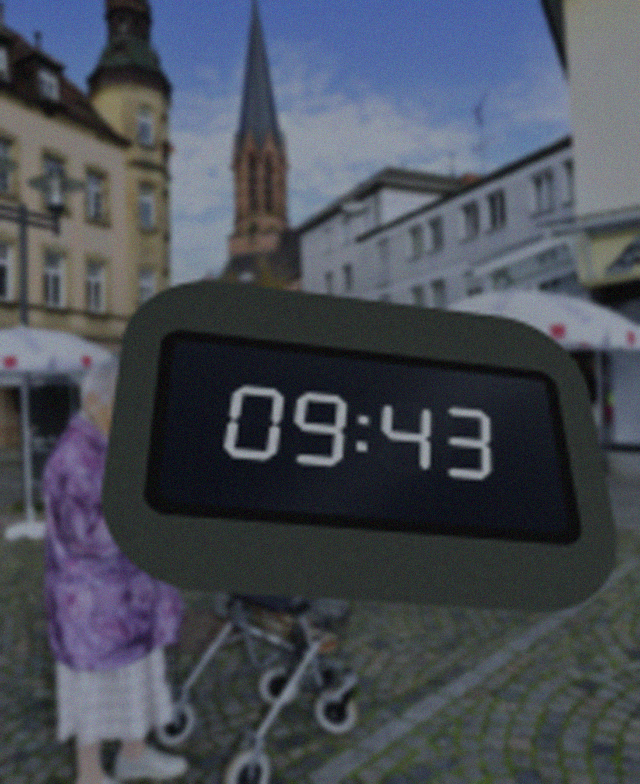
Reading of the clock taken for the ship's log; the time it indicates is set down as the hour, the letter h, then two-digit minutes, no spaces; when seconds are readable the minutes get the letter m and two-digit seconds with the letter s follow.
9h43
